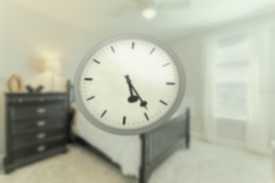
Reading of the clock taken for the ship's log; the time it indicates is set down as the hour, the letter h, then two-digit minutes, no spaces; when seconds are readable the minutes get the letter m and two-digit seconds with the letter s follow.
5h24
